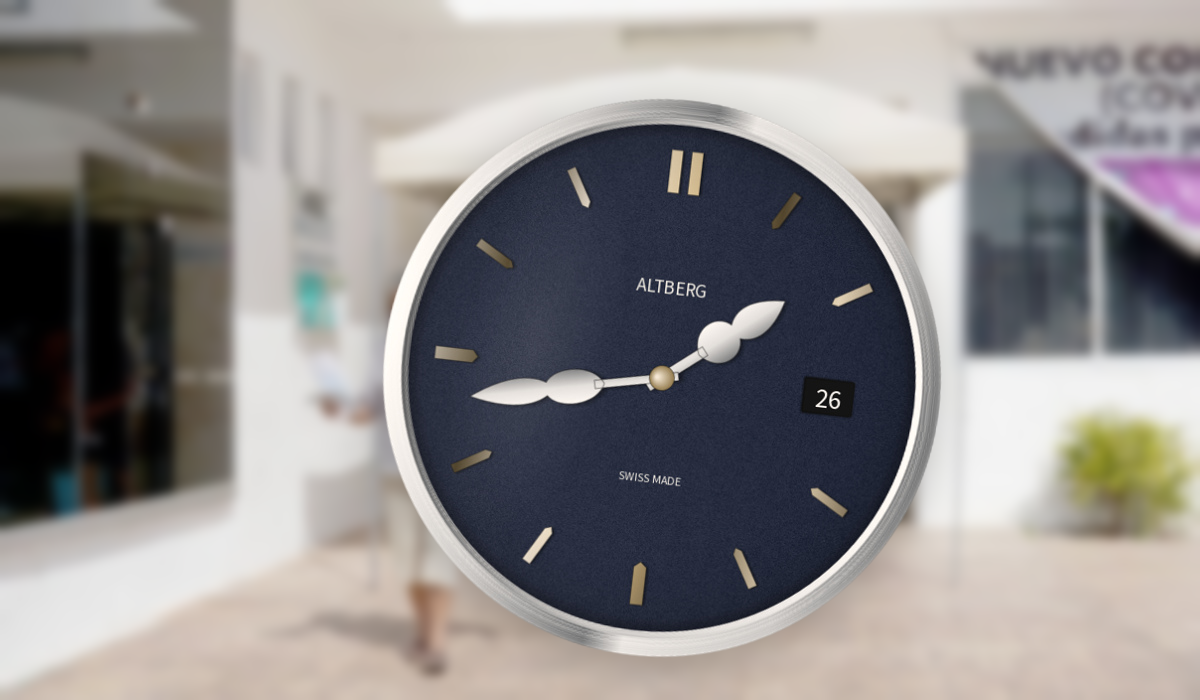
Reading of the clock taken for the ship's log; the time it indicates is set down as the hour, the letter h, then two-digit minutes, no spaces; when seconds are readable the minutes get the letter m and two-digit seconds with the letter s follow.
1h43
